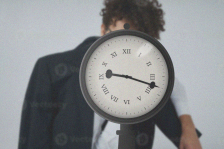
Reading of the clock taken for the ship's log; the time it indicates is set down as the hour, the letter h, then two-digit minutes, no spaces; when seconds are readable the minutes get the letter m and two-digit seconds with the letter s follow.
9h18
